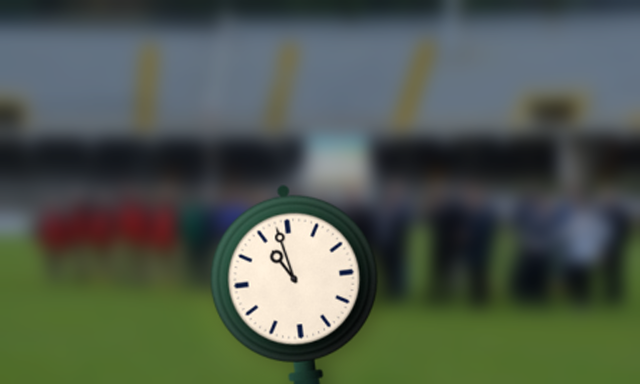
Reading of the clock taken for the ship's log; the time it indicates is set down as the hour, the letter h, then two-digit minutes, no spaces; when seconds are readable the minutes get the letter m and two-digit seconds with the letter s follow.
10h58
